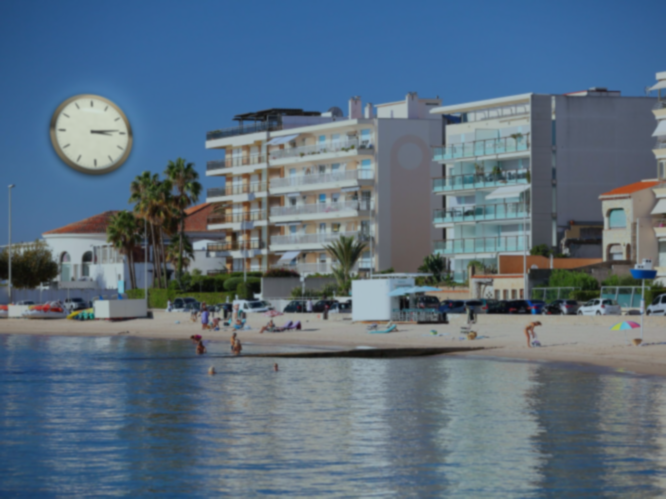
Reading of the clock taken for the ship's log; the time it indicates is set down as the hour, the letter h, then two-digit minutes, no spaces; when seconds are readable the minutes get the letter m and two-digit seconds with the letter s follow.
3h14
